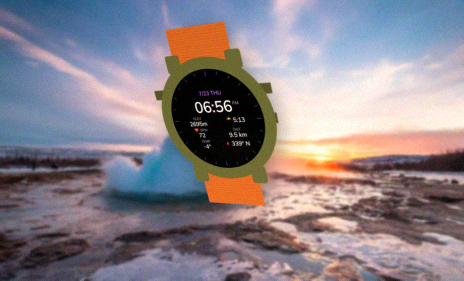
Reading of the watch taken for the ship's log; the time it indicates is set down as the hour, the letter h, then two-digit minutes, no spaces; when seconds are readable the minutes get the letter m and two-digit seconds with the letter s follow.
6h56
